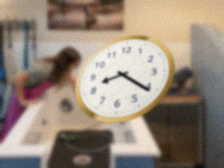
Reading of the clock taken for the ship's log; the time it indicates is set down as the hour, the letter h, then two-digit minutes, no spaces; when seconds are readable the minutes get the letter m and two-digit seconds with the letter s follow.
8h21
